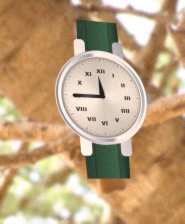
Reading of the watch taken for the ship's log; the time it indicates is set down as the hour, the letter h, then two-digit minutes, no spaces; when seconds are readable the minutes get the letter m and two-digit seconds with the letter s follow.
11h45
